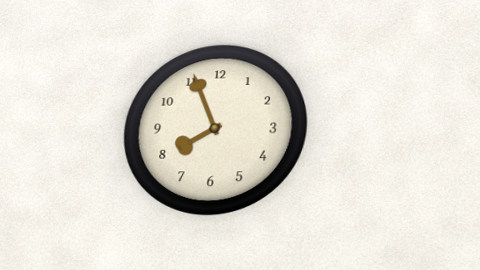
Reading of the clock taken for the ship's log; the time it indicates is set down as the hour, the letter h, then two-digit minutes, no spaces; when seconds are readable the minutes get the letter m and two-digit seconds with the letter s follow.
7h56
